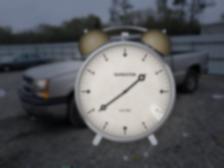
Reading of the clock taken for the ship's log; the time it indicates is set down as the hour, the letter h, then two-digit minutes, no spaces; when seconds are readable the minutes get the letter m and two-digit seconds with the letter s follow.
1h39
